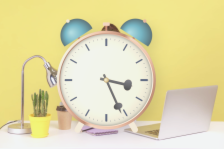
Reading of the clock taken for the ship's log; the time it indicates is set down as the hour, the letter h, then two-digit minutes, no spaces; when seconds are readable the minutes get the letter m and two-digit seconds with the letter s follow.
3h26
